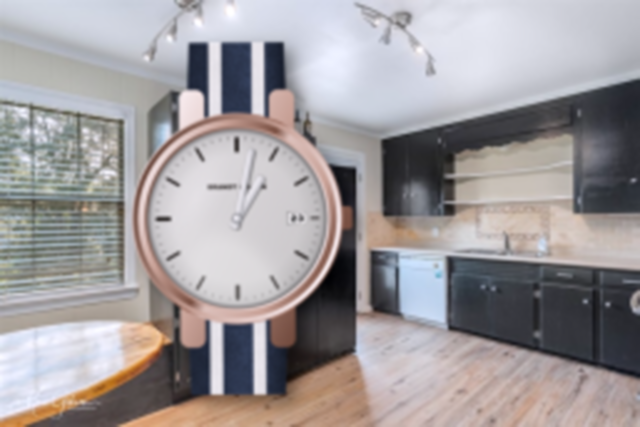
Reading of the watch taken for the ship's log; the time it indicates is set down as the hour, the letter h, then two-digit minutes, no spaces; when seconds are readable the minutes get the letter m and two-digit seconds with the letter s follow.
1h02
